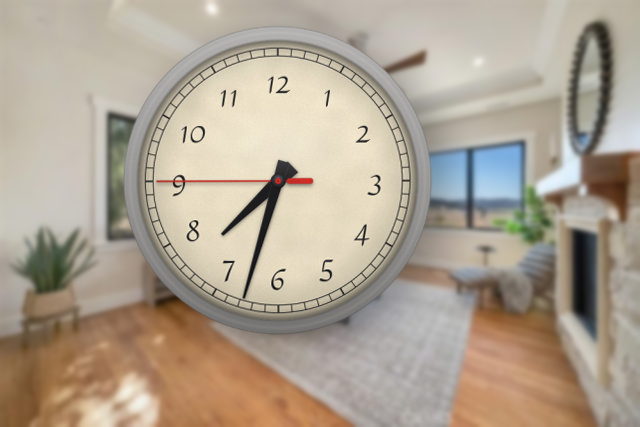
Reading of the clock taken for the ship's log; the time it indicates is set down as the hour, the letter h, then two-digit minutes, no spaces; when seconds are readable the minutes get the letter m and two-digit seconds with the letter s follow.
7h32m45s
